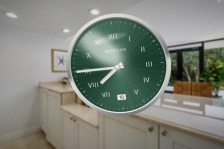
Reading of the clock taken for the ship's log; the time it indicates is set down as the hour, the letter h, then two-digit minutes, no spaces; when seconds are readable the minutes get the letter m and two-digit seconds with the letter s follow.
7h45
